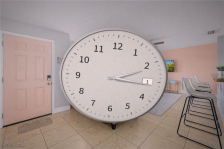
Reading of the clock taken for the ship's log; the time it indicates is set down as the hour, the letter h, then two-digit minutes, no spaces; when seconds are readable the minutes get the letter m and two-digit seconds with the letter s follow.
2h16
